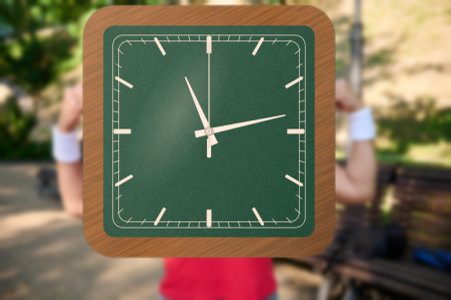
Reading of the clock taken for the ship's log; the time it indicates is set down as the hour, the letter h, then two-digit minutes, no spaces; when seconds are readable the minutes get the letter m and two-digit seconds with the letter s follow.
11h13m00s
